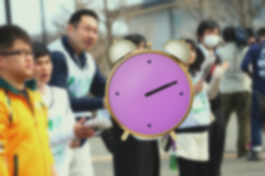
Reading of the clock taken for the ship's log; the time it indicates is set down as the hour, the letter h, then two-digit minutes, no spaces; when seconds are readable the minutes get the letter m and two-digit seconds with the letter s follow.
2h11
